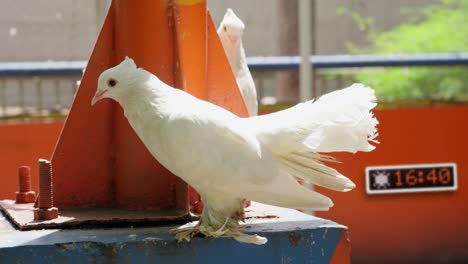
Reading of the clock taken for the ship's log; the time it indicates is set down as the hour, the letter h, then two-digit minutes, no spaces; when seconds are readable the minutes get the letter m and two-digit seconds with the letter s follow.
16h40
